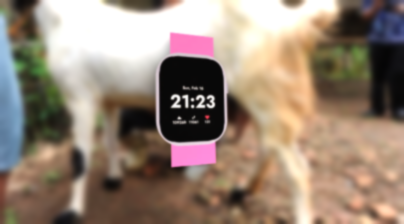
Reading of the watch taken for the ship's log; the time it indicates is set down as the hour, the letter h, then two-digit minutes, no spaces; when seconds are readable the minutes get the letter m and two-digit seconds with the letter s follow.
21h23
